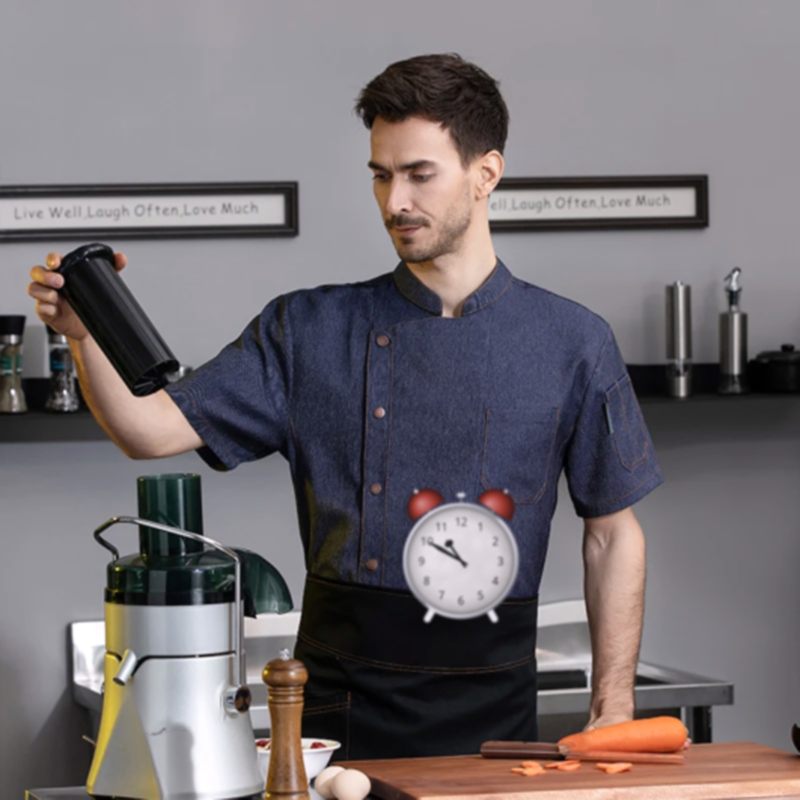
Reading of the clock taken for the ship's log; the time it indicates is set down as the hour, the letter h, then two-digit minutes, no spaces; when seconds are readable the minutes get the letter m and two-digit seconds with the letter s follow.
10h50
